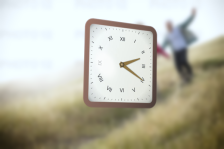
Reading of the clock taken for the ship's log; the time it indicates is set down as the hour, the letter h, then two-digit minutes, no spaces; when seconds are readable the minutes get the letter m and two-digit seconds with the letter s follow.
2h20
